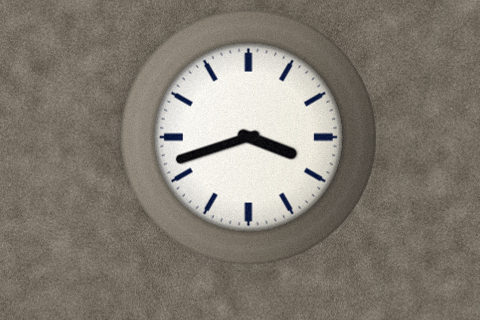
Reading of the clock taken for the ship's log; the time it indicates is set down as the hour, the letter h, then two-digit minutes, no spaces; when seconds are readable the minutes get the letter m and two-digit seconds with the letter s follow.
3h42
